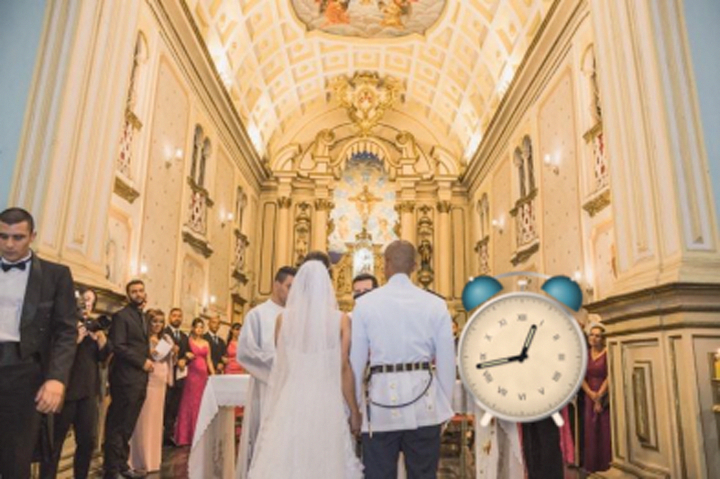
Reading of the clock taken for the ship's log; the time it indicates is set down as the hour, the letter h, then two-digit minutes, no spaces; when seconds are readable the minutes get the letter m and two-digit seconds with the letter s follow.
12h43
